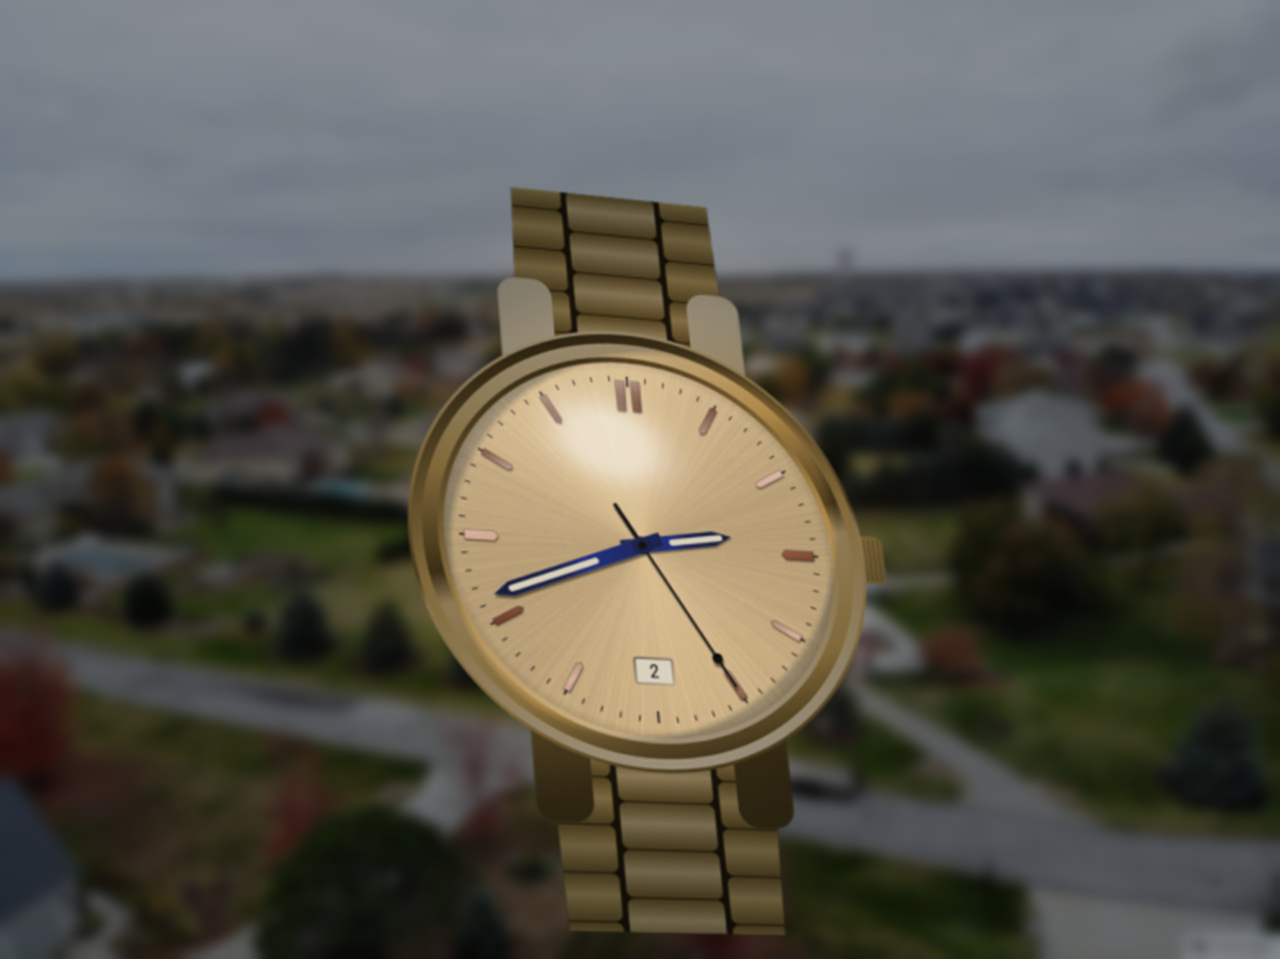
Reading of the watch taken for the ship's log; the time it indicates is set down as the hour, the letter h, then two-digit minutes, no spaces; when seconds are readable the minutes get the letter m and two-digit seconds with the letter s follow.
2h41m25s
